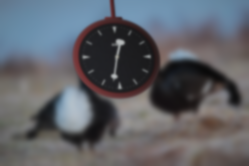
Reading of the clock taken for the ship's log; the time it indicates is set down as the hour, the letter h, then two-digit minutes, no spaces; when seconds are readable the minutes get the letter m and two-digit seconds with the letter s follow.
12h32
